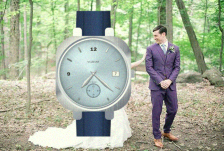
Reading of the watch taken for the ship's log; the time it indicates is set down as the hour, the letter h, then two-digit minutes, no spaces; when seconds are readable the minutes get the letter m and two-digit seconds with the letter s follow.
7h22
